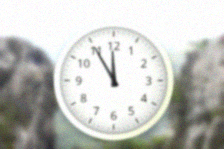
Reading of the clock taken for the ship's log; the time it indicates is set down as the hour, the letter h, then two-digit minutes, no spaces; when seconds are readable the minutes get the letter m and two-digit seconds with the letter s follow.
11h55
